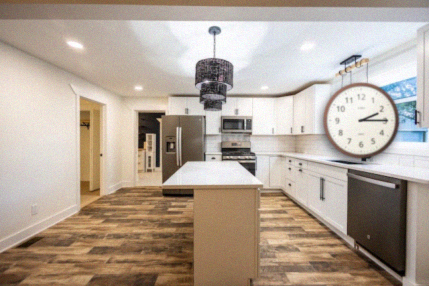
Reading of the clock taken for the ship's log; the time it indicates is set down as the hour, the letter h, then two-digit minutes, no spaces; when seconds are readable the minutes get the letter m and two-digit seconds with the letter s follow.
2h15
